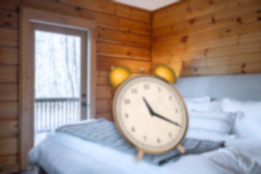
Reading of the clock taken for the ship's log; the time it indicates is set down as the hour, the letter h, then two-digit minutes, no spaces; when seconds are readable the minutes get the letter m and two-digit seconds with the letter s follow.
11h20
